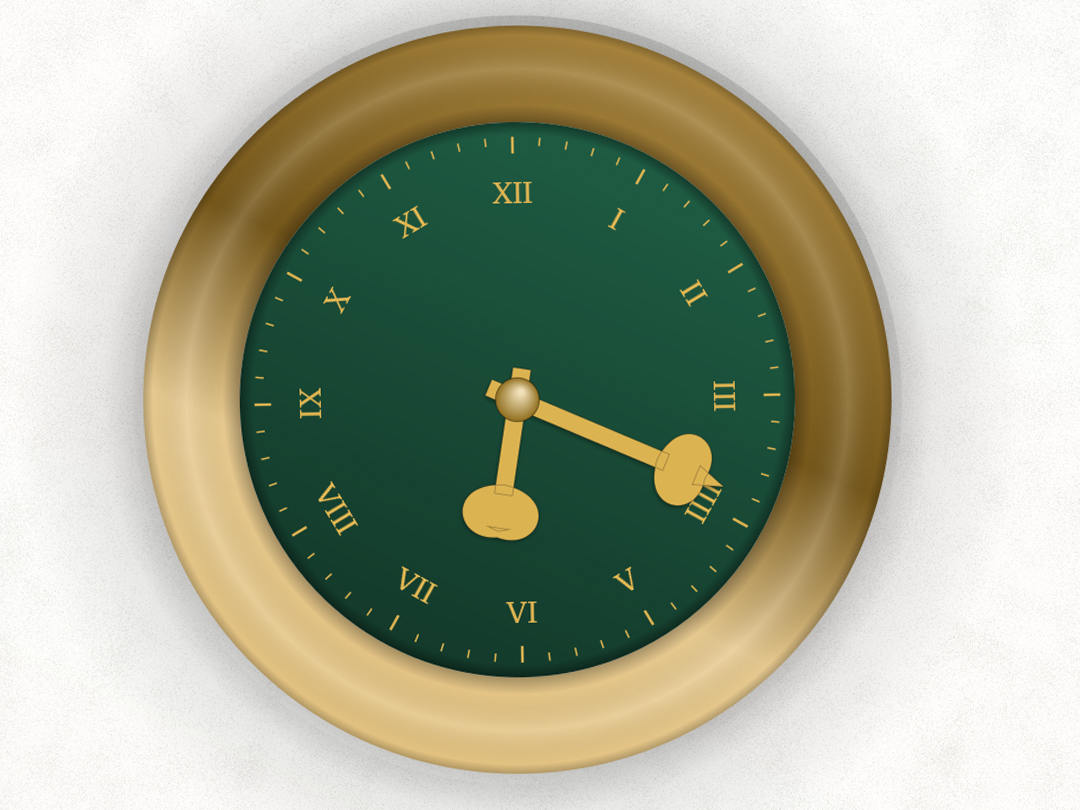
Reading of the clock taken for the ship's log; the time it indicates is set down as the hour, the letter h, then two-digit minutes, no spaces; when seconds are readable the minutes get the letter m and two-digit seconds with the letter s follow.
6h19
